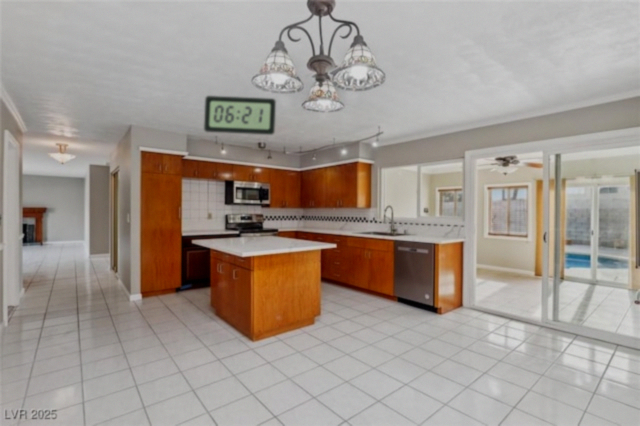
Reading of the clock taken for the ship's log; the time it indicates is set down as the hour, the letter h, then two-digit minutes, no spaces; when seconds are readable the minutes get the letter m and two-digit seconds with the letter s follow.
6h21
